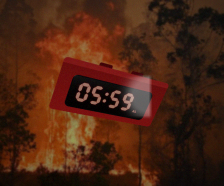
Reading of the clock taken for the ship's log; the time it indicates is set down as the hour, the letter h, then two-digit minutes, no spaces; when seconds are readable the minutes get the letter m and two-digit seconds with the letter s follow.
5h59
